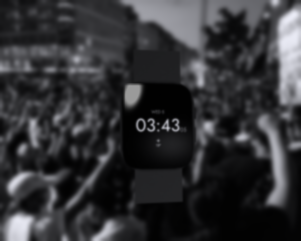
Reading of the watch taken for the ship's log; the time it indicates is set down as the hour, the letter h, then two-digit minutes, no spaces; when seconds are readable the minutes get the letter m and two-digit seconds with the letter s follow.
3h43
